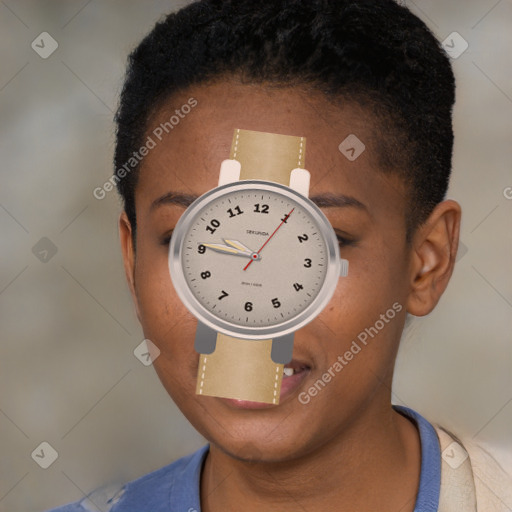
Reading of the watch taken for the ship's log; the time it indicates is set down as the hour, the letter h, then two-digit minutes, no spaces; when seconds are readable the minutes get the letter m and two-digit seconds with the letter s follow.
9h46m05s
